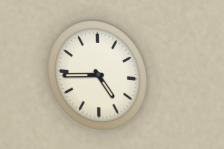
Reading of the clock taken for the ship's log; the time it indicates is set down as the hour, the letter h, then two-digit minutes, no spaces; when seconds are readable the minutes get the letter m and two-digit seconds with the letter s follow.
4h44
